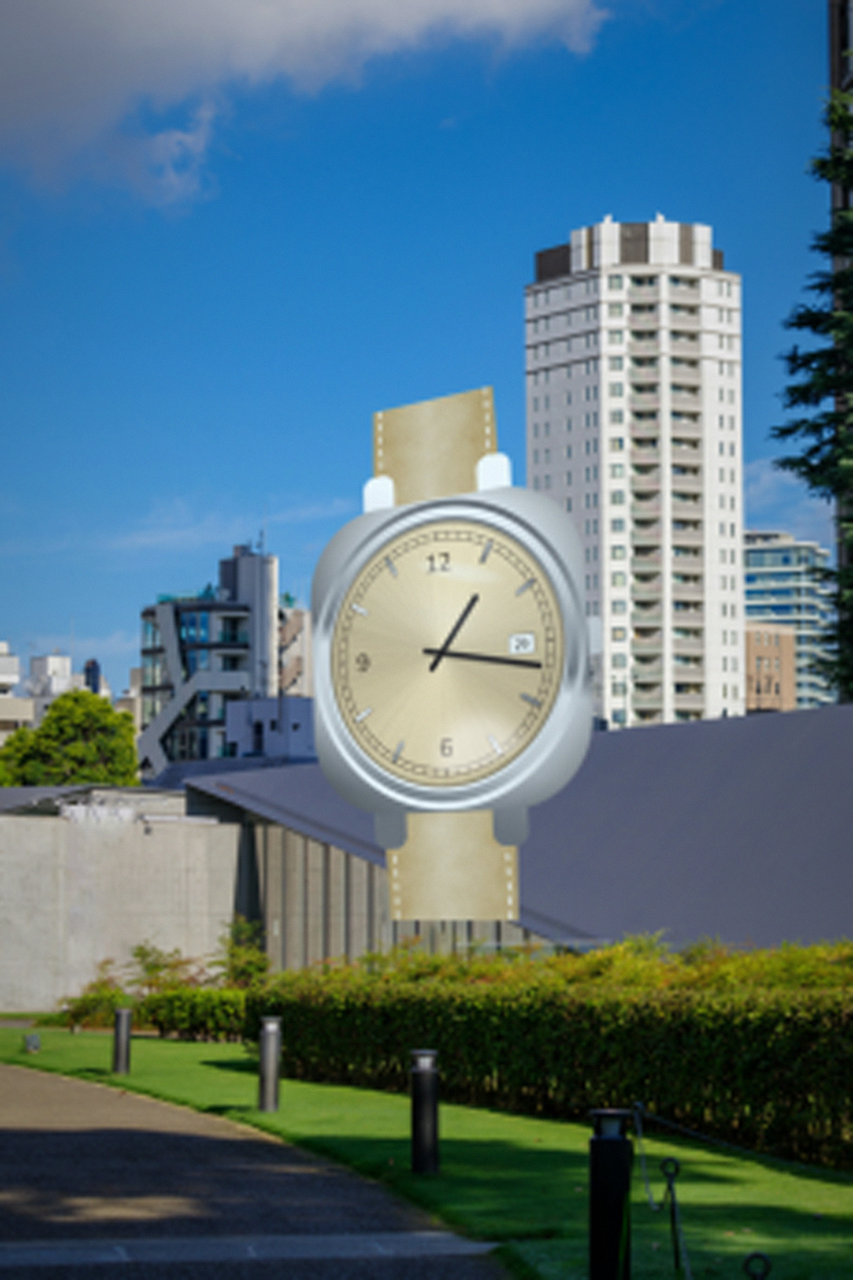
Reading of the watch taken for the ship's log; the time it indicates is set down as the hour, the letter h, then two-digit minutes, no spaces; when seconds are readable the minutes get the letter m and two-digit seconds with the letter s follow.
1h17
